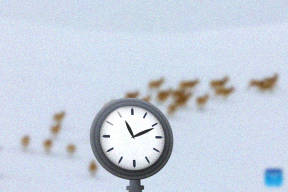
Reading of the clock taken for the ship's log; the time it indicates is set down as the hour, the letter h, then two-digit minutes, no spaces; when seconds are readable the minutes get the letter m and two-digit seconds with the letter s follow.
11h11
